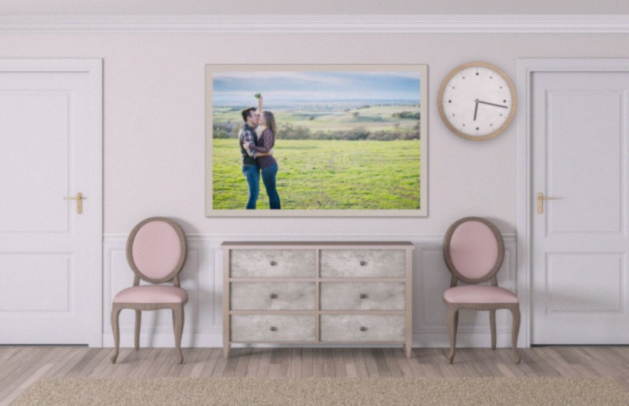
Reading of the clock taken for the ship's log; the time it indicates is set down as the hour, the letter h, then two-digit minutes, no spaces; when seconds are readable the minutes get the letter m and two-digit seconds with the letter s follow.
6h17
